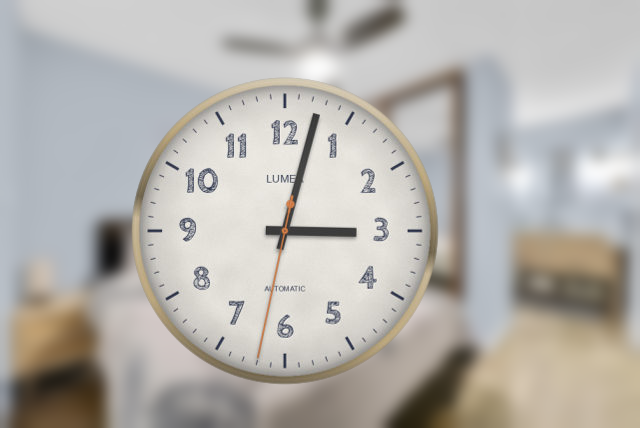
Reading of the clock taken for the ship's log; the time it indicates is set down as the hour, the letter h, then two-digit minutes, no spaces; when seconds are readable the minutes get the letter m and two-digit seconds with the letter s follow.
3h02m32s
